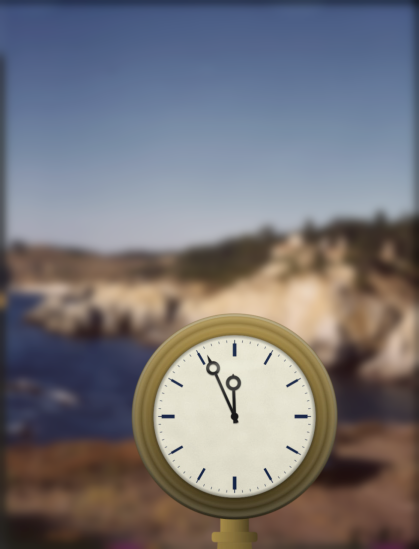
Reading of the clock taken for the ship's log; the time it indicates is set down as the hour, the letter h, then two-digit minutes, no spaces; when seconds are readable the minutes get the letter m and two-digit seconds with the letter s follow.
11h56
